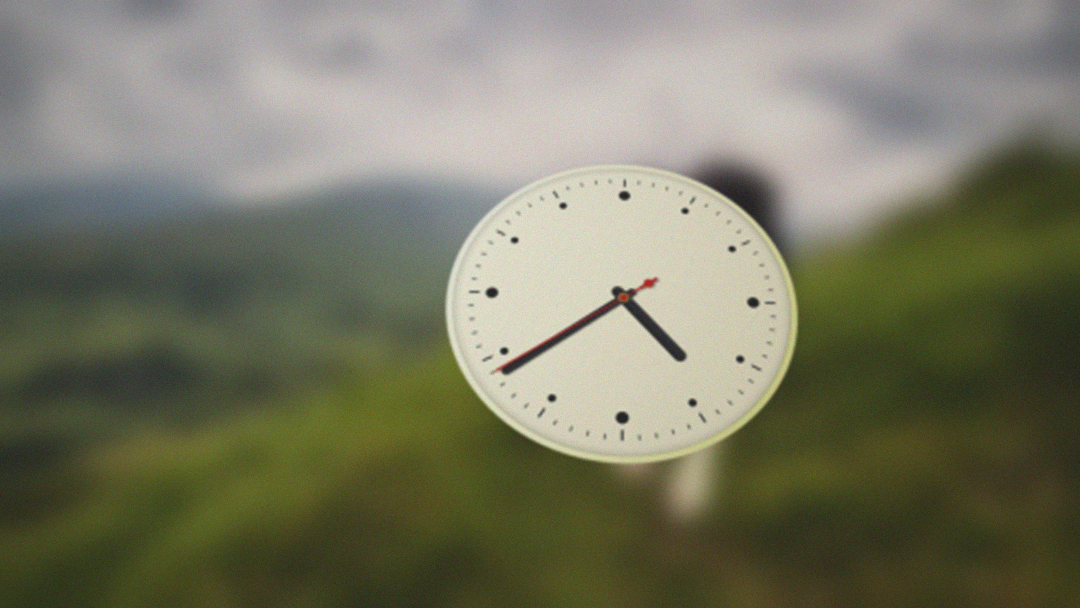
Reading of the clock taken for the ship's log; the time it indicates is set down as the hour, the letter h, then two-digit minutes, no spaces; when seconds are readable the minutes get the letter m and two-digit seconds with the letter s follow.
4h38m39s
